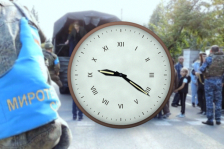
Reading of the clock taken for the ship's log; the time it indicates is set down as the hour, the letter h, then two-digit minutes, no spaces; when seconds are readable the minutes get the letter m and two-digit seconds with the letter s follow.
9h21
